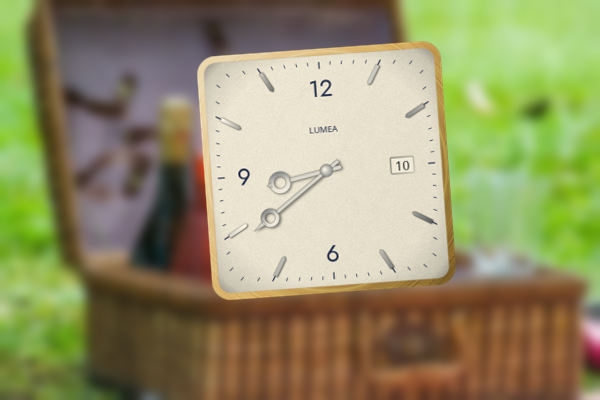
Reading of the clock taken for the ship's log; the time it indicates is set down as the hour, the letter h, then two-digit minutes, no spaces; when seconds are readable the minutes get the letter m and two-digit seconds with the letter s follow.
8h39
